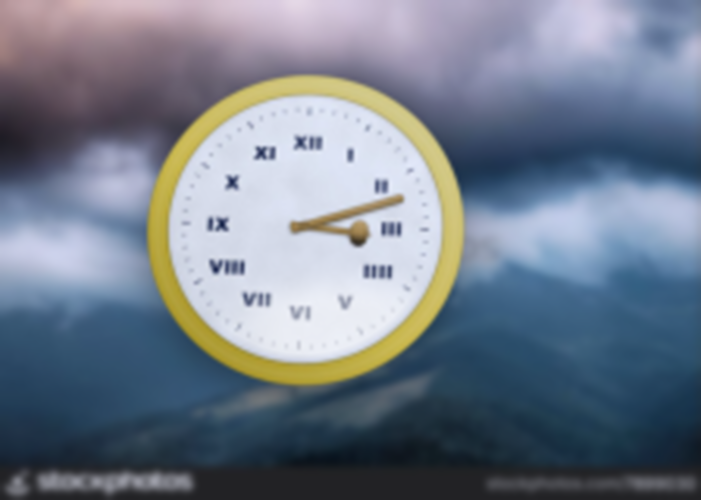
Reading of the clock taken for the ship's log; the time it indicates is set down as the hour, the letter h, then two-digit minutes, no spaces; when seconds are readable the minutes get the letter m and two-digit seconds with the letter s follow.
3h12
